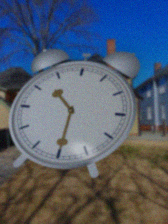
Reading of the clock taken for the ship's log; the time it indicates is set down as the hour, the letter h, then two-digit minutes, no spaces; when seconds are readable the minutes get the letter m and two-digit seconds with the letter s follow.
10h30
